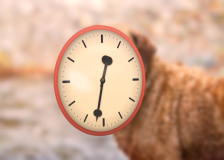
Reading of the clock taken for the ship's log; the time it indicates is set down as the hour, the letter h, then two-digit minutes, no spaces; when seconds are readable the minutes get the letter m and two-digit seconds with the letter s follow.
12h32
